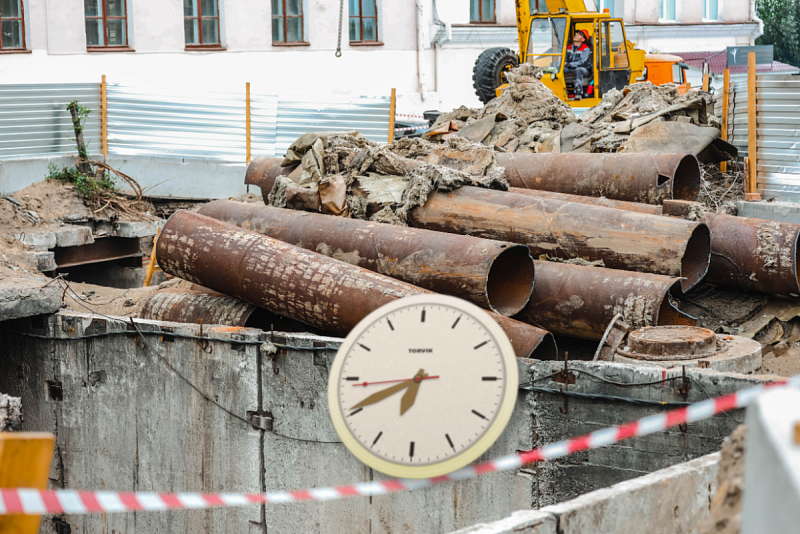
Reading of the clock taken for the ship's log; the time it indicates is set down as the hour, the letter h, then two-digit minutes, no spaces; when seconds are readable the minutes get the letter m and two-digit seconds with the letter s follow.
6h40m44s
